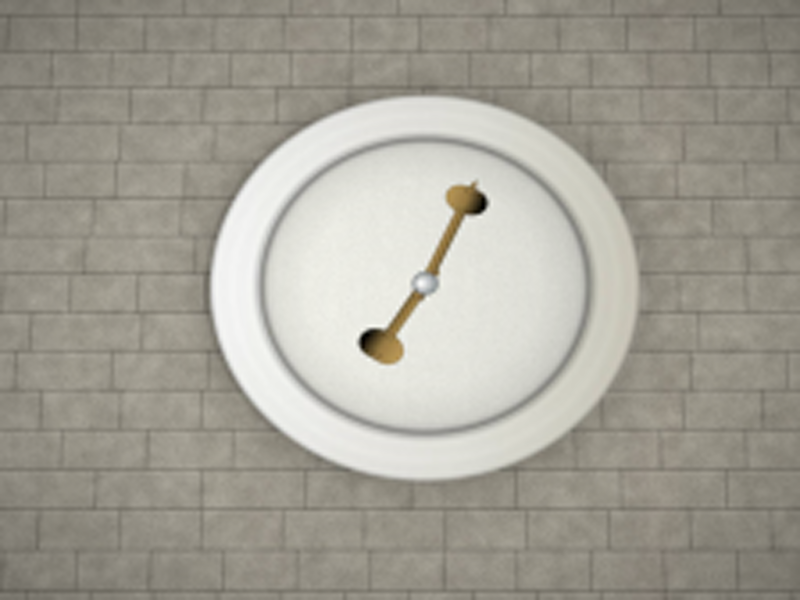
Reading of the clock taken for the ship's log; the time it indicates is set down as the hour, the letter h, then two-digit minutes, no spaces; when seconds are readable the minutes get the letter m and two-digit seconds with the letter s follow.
7h04
